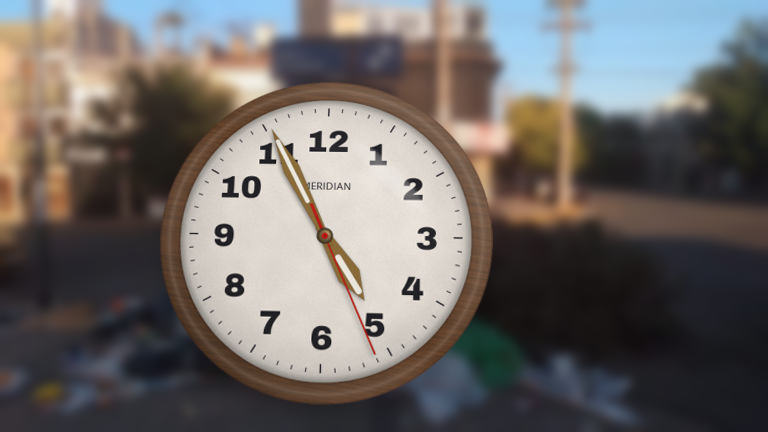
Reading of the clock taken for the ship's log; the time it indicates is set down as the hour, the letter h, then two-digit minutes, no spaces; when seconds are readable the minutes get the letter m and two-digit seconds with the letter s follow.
4h55m26s
